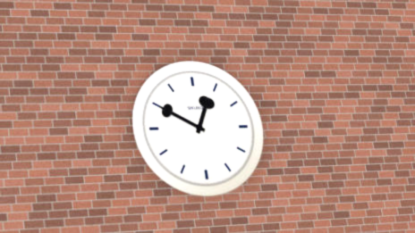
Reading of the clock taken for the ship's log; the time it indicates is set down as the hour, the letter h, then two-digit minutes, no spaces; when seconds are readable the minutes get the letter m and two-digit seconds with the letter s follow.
12h50
